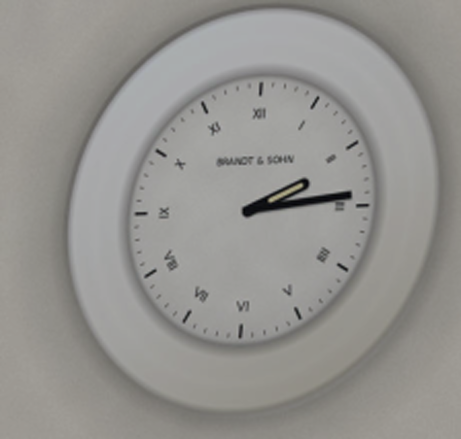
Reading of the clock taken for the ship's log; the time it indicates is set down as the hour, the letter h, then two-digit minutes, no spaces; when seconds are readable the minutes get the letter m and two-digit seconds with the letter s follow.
2h14
